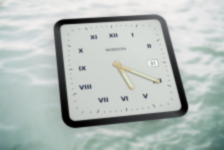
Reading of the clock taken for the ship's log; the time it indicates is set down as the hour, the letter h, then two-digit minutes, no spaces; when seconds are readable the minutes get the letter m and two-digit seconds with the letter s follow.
5h20
